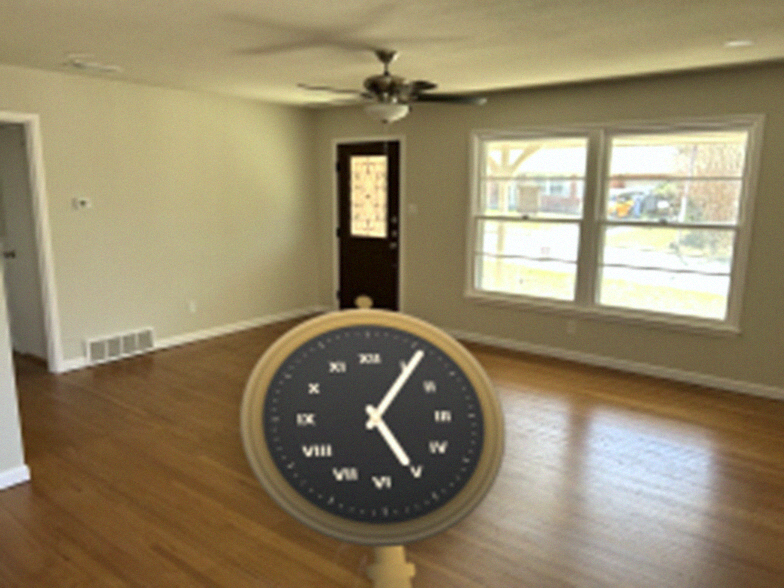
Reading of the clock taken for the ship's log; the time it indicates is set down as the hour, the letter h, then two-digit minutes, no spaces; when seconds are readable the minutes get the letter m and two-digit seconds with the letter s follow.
5h06
